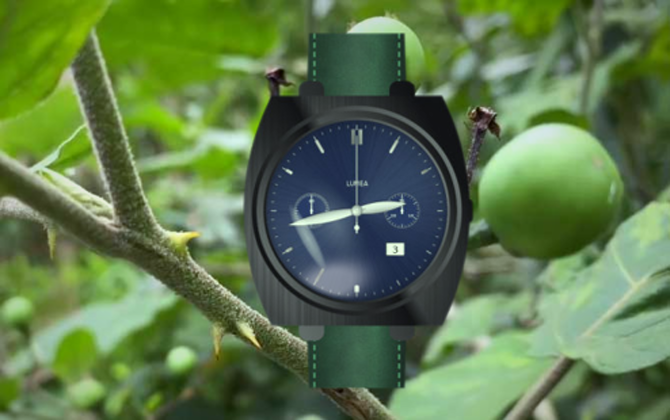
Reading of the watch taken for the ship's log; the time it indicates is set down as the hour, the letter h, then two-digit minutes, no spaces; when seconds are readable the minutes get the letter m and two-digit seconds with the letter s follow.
2h43
